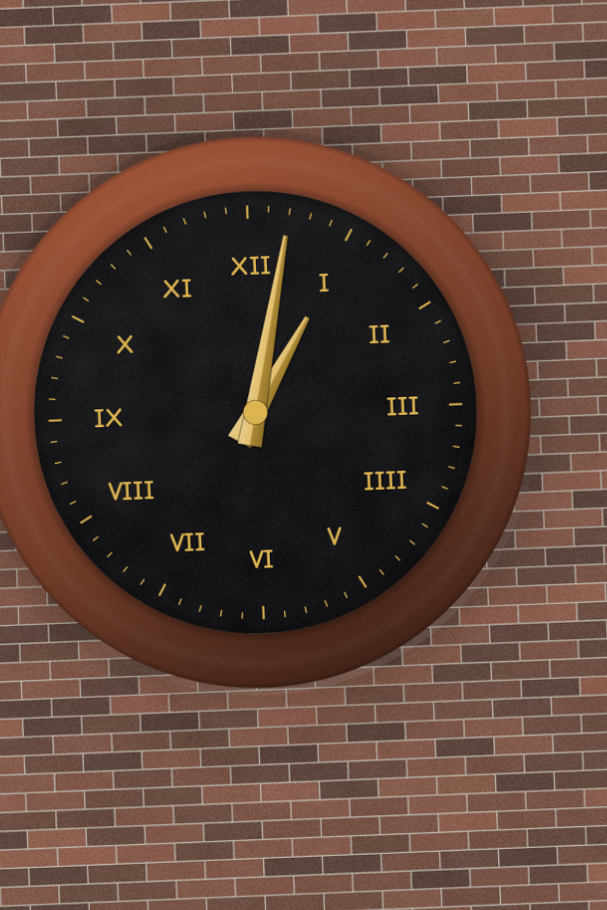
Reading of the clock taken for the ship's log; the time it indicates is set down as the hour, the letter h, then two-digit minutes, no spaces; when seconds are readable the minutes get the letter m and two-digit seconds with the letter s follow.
1h02
